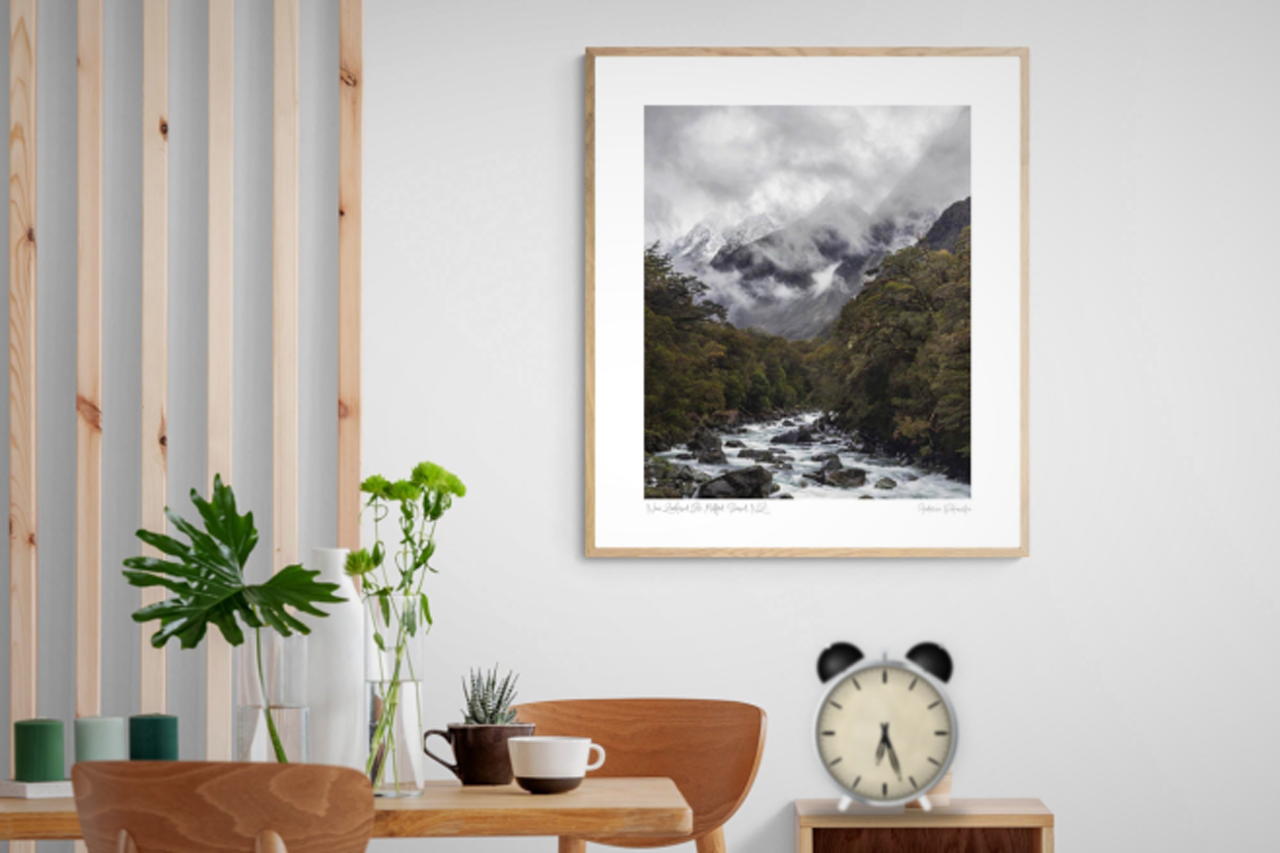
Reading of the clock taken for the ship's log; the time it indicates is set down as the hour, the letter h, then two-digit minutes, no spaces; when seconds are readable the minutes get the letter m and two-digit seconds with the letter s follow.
6h27
